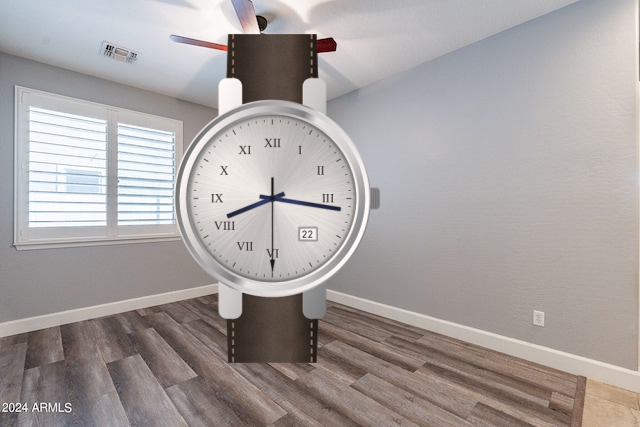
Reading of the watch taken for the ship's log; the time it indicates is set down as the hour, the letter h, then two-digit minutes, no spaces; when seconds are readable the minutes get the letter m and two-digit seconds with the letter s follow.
8h16m30s
